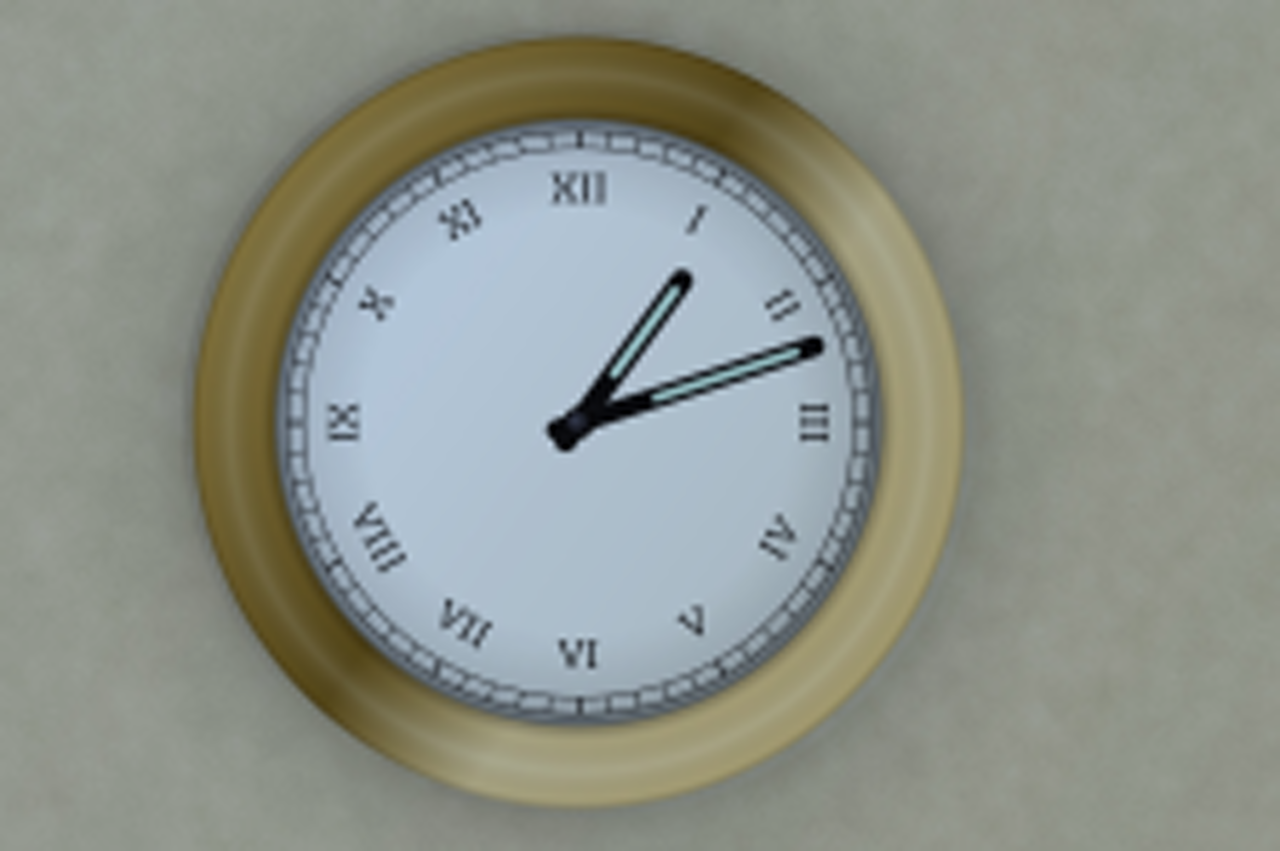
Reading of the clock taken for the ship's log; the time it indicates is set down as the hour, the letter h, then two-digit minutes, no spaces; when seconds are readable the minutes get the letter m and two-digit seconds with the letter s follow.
1h12
